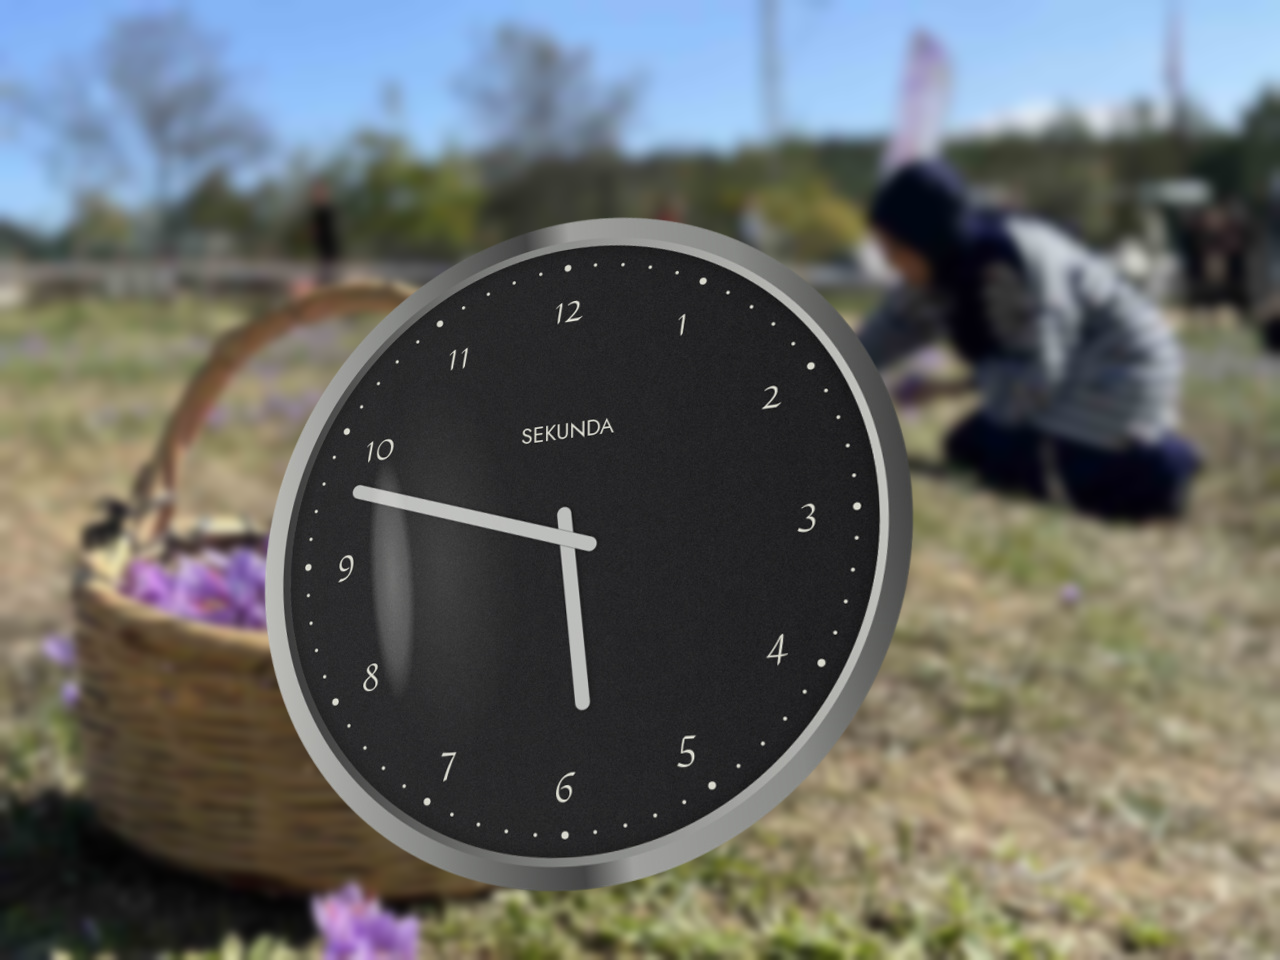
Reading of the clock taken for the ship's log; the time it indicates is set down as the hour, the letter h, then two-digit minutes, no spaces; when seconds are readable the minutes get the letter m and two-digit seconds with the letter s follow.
5h48
